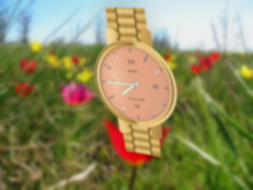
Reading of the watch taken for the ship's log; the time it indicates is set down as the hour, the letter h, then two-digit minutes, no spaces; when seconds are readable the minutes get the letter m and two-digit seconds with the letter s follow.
7h45
